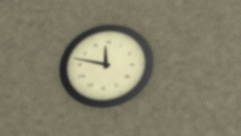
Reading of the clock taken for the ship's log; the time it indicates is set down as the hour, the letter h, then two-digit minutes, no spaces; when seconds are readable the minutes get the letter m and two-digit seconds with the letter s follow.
11h47
